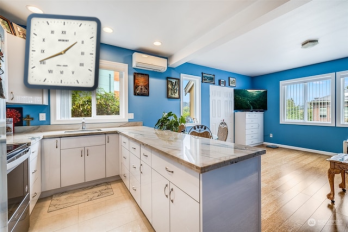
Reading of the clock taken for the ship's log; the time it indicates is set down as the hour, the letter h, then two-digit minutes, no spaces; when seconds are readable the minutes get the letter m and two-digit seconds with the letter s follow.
1h41
